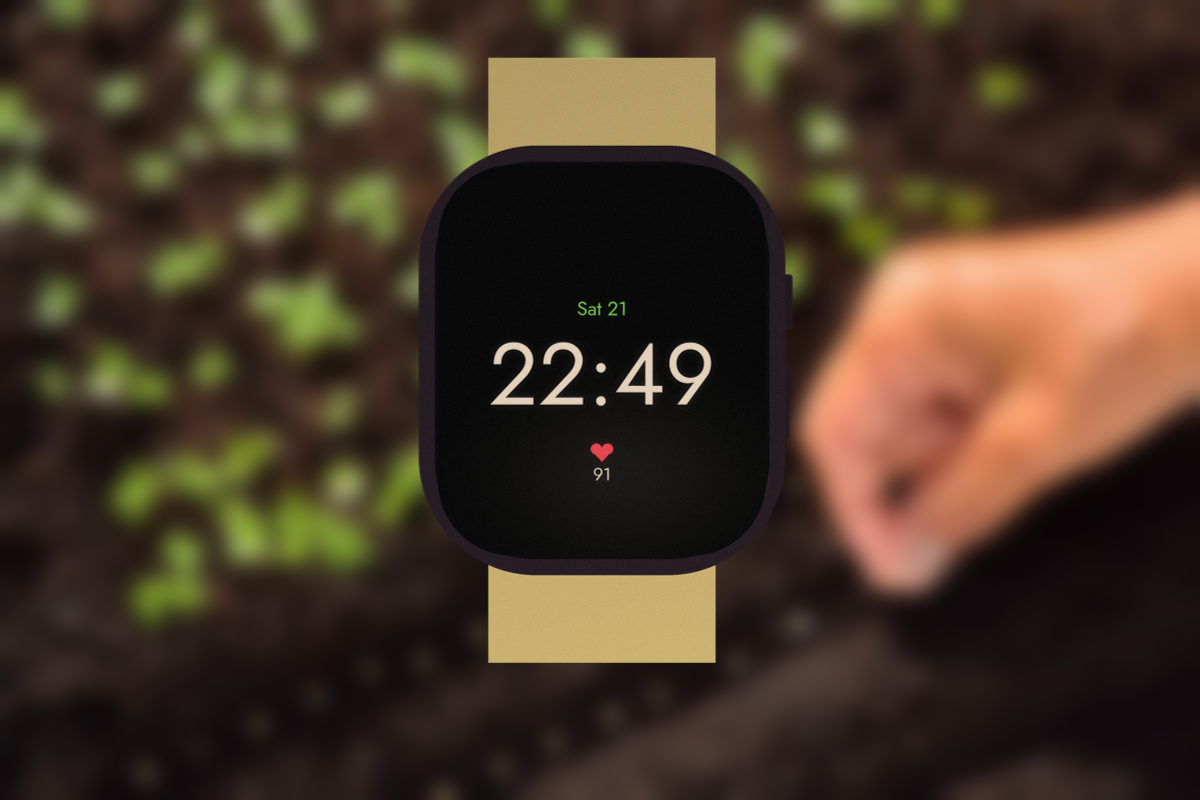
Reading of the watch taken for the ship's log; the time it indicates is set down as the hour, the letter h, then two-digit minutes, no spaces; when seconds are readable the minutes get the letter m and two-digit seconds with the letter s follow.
22h49
